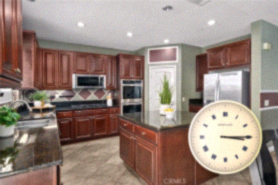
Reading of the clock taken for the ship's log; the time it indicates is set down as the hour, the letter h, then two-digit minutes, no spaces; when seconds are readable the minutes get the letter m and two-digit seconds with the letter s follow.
3h15
